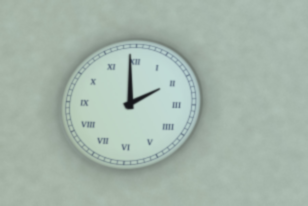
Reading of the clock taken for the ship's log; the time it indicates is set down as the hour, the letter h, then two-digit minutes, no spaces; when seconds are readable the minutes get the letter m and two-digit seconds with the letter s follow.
1h59
